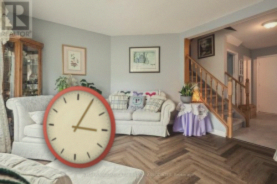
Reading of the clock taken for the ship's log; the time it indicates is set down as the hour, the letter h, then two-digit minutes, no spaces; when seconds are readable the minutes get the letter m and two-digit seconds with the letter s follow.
3h05
